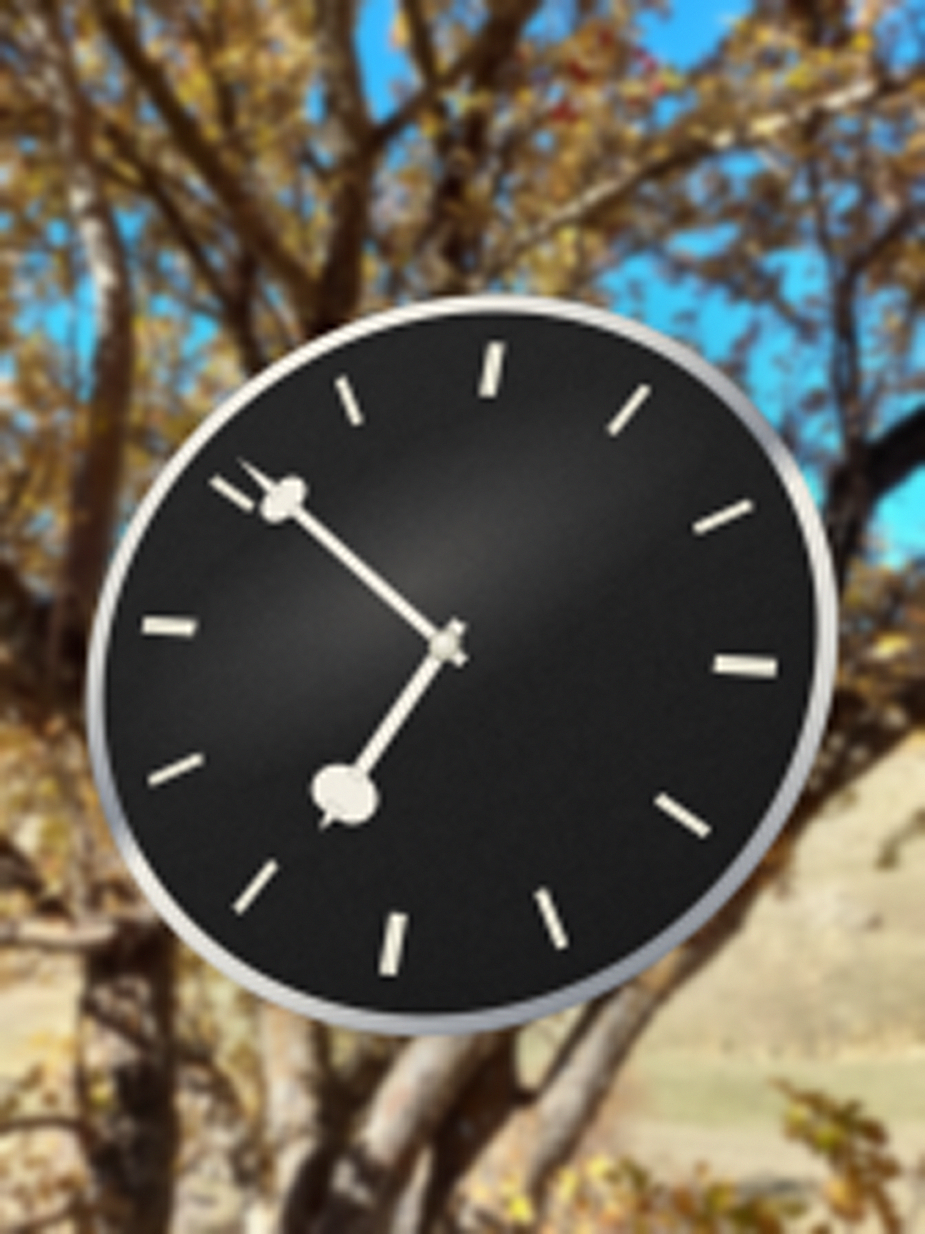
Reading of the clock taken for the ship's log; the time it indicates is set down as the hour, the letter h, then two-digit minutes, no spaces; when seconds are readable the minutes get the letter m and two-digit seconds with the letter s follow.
6h51
